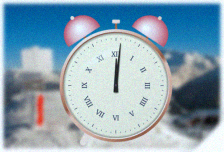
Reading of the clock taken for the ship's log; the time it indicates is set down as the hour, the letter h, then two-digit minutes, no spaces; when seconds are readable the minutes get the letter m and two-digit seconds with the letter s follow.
12h01
